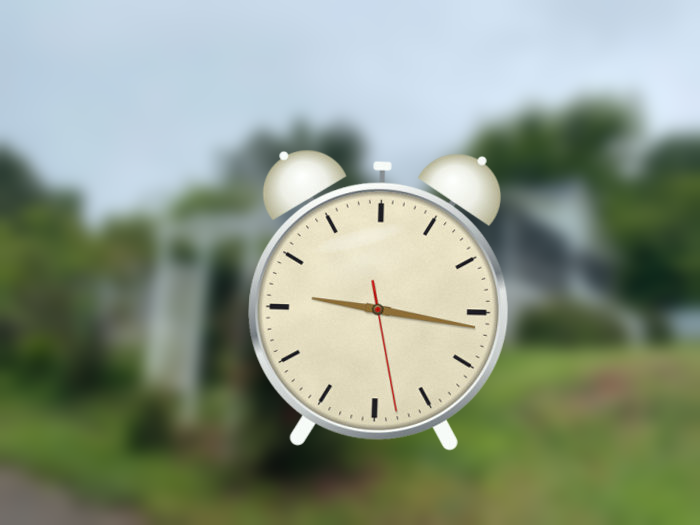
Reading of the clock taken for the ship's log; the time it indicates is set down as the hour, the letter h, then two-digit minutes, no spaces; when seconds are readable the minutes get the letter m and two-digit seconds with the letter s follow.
9h16m28s
